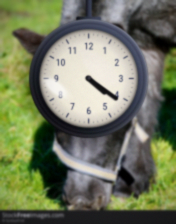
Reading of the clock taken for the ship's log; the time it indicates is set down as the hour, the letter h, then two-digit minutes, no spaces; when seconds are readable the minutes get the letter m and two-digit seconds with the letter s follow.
4h21
